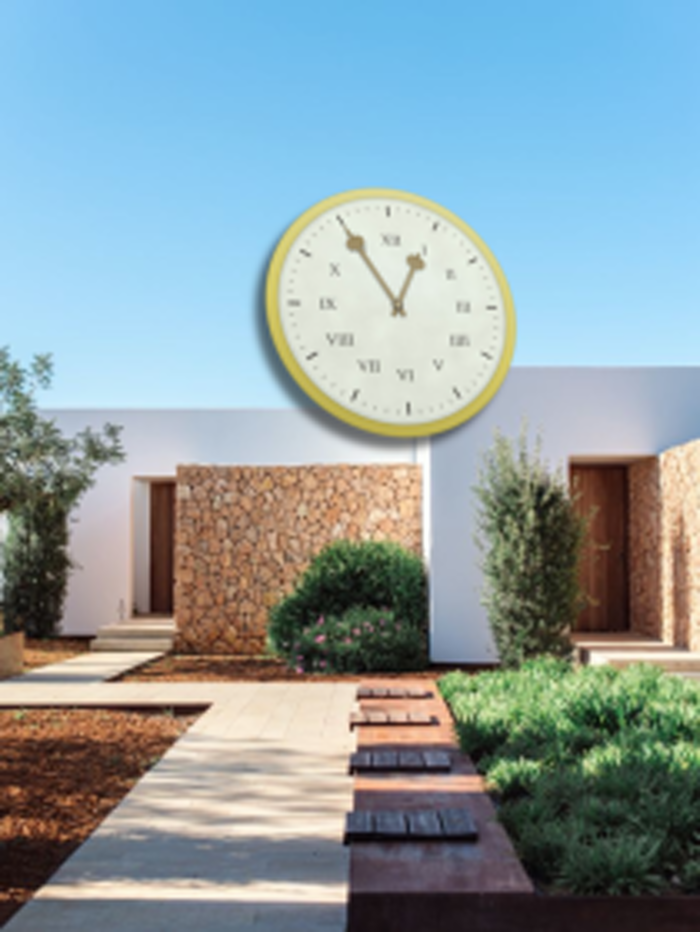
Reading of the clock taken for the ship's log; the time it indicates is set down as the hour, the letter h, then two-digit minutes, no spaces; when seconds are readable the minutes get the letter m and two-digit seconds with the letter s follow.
12h55
